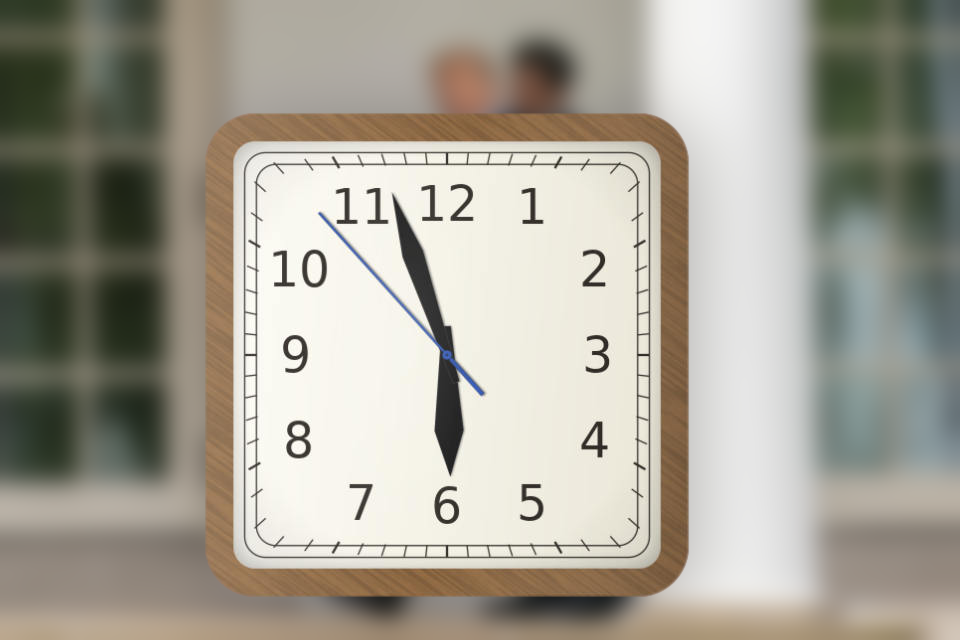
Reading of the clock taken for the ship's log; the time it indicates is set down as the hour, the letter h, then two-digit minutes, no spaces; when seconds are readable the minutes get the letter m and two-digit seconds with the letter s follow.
5h56m53s
